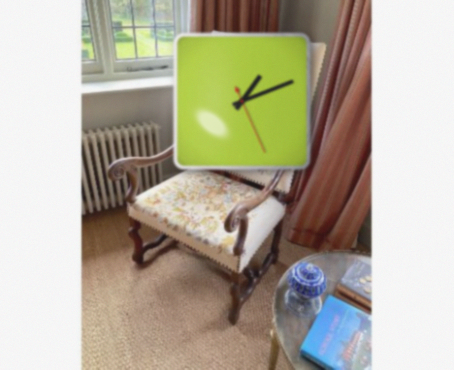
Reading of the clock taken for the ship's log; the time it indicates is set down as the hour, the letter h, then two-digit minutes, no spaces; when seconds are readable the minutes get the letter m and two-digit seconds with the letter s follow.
1h11m26s
